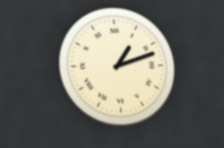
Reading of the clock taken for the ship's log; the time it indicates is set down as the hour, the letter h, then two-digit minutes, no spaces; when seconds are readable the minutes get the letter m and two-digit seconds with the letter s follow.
1h12
